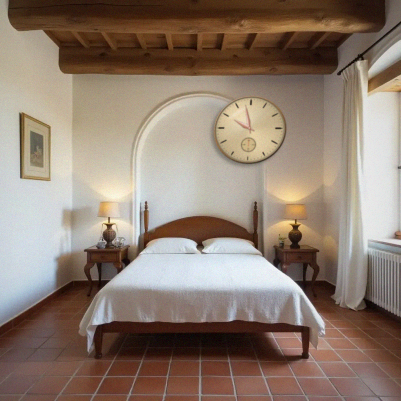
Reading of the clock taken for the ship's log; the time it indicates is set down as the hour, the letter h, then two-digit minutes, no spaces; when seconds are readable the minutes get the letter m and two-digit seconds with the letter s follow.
9h58
